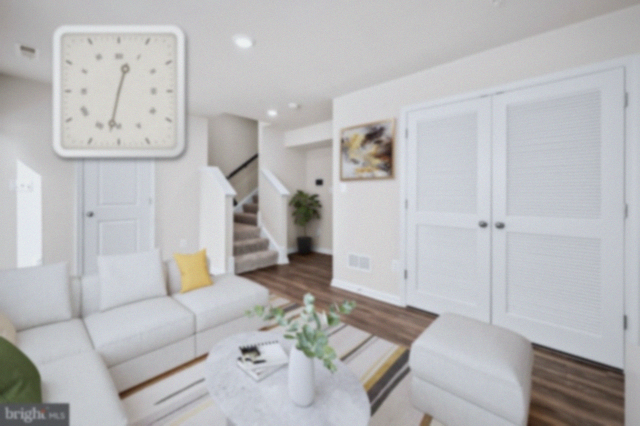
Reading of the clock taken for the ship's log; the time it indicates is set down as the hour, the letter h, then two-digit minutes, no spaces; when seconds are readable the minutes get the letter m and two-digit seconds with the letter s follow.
12h32
